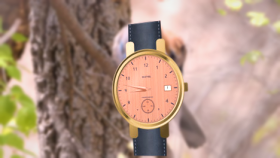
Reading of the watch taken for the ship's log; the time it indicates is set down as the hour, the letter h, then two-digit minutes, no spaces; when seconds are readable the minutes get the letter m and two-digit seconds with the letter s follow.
8h47
